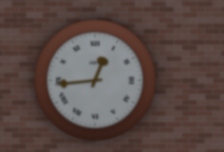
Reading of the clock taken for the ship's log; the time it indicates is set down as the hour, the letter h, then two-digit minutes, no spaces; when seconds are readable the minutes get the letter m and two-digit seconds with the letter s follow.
12h44
